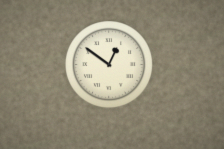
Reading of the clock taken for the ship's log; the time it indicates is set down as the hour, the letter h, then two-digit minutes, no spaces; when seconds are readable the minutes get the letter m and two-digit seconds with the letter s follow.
12h51
